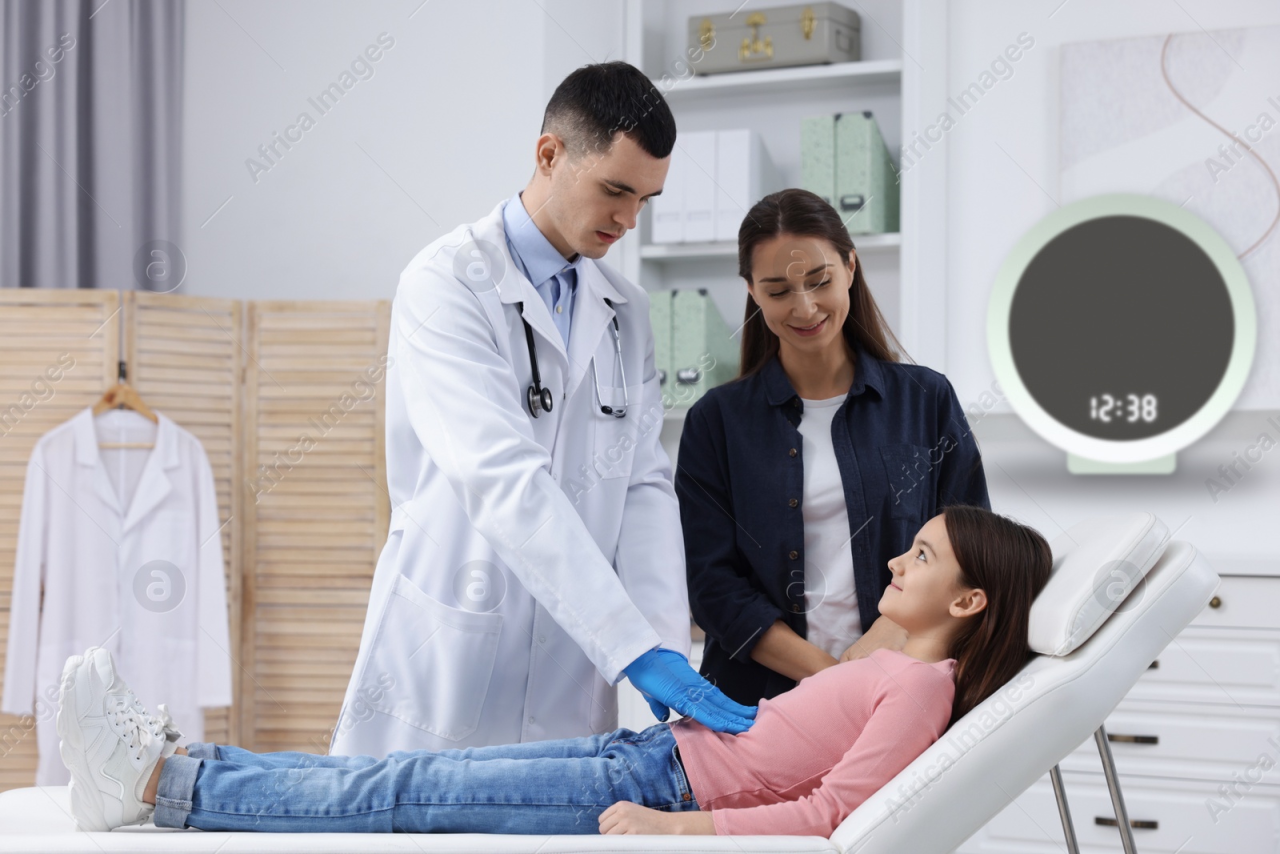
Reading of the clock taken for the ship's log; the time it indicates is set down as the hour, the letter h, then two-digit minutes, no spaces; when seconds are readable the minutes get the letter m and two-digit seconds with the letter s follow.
12h38
